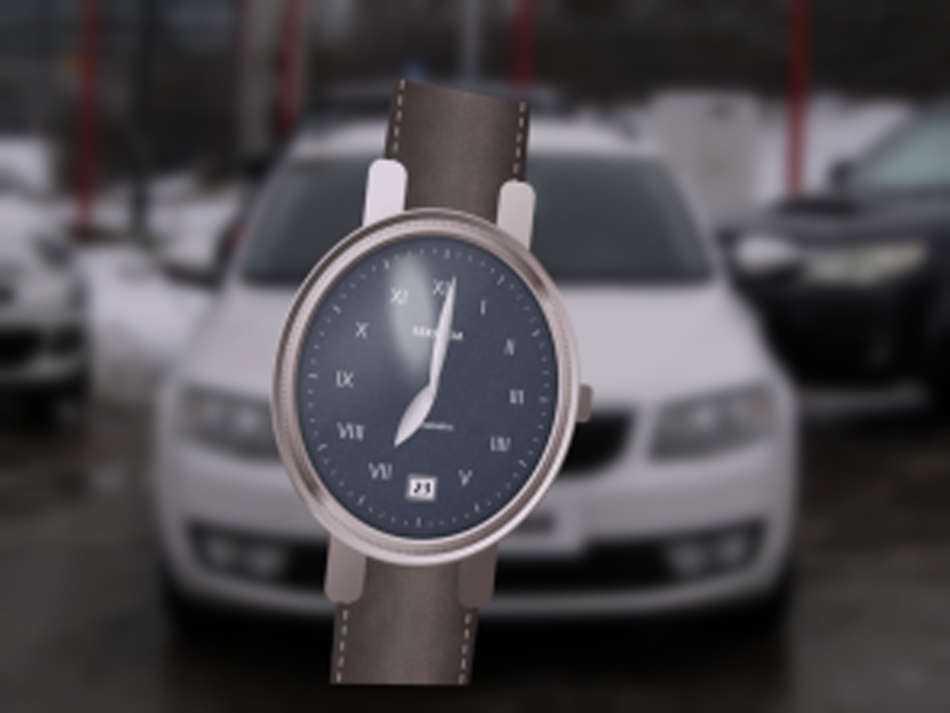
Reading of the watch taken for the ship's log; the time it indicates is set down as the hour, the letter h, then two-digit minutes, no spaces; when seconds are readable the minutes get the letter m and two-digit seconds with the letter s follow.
7h01
